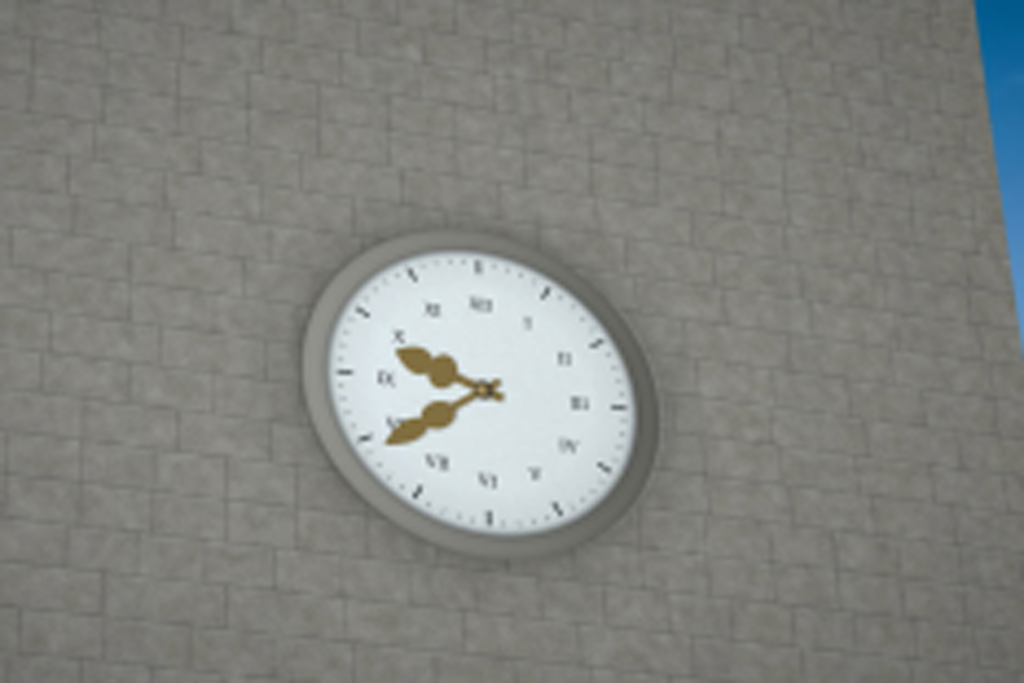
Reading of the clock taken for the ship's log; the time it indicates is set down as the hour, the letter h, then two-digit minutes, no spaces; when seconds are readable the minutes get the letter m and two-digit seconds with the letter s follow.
9h39
